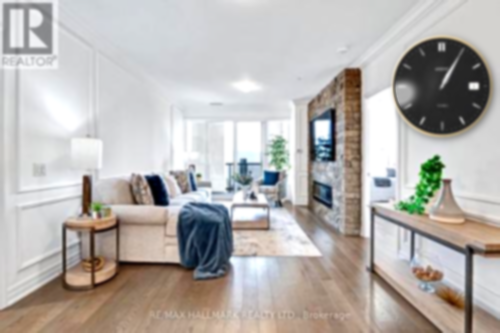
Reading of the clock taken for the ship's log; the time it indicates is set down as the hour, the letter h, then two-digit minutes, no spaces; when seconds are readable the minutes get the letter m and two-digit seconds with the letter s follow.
1h05
